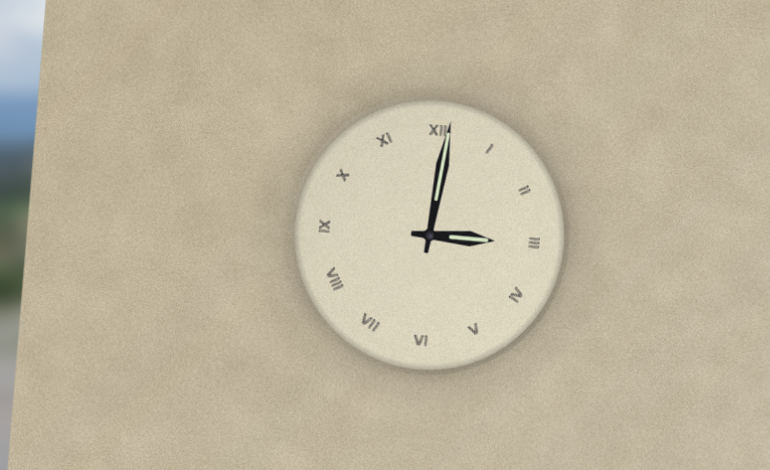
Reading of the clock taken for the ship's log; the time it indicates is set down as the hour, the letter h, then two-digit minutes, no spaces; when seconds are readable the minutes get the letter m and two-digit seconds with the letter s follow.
3h01
